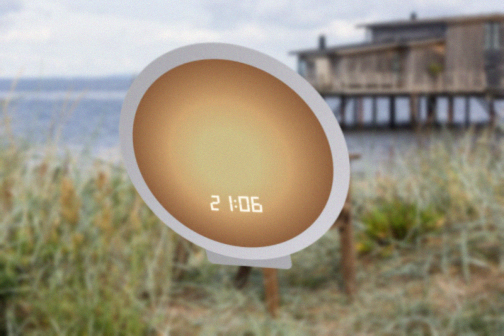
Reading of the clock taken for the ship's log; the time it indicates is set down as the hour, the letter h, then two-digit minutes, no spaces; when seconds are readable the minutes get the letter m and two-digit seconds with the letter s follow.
21h06
